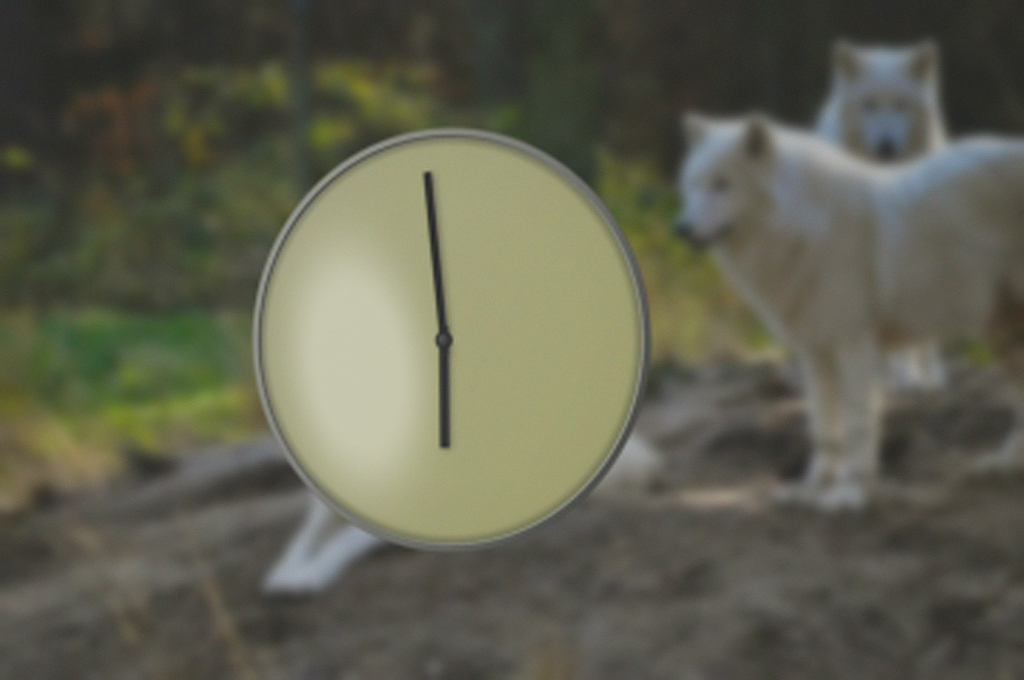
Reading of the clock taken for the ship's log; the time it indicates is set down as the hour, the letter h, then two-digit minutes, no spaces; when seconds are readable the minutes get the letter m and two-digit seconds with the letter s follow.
5h59
